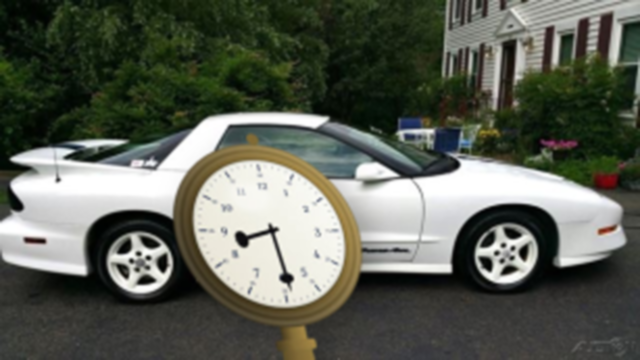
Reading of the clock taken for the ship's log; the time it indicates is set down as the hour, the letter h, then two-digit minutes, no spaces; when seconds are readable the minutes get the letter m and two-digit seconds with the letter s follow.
8h29
